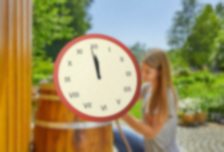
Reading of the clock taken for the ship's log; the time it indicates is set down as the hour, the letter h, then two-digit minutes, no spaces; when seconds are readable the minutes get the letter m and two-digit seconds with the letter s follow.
11h59
